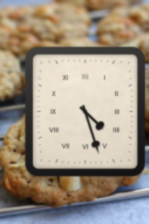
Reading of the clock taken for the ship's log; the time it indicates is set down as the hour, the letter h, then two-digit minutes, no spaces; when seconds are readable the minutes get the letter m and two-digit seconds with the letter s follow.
4h27
